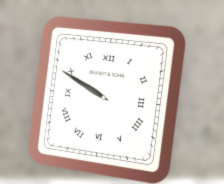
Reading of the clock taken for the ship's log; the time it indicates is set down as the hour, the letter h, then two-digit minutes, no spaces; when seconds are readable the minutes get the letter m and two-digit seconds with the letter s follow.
9h49
